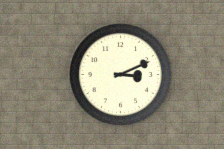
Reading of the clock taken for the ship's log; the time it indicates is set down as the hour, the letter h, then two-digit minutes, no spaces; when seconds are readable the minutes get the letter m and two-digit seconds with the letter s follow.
3h11
